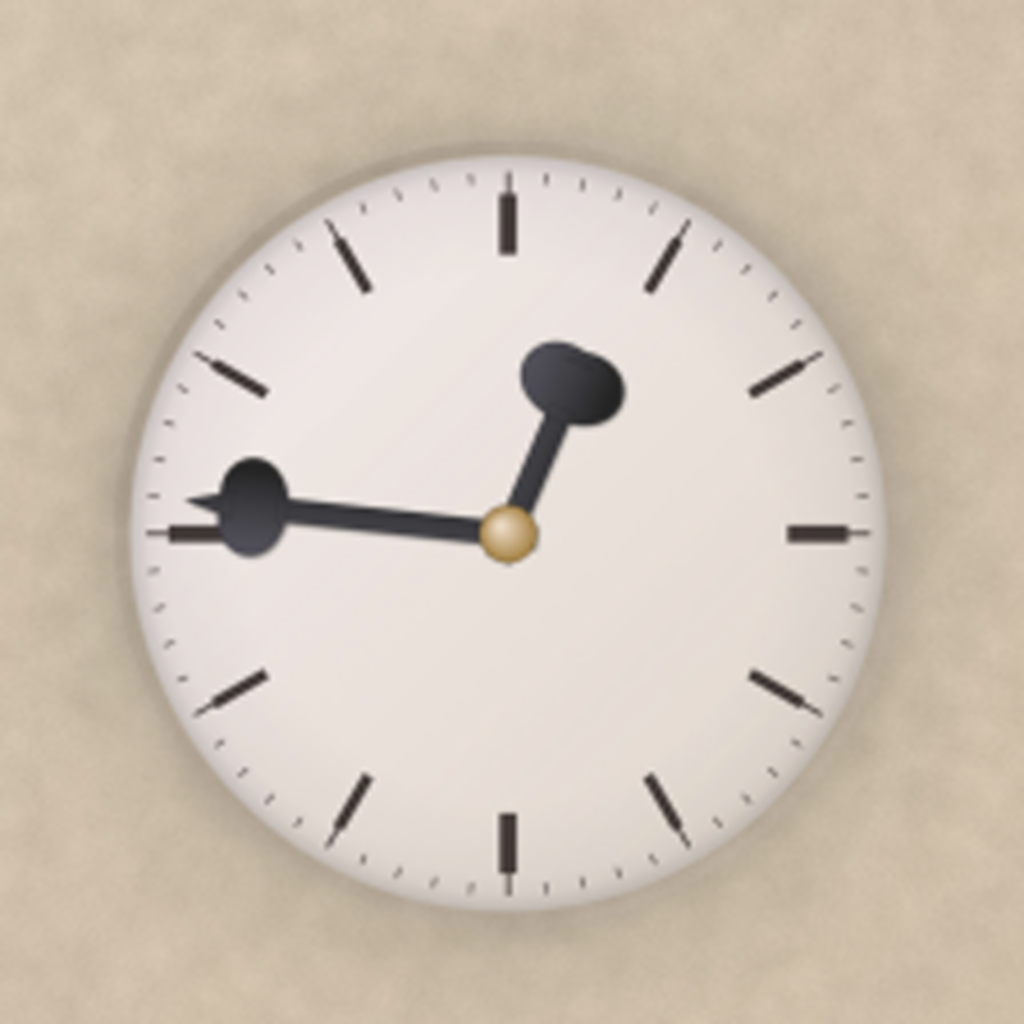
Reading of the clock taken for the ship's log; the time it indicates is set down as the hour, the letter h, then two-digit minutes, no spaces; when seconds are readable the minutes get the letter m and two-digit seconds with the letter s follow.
12h46
